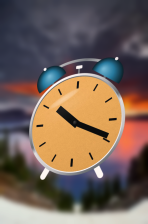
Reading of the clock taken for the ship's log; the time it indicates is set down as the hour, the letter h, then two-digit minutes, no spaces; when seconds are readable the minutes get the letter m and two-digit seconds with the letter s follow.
10h19
